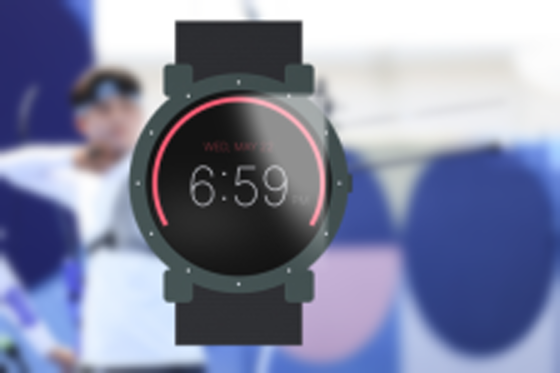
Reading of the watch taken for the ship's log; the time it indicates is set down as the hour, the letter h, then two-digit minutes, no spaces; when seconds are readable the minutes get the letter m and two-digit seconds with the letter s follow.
6h59
